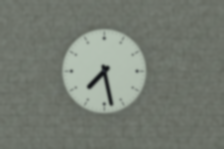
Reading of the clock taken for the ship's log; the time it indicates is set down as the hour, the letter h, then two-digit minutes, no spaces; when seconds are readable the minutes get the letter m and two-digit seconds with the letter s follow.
7h28
